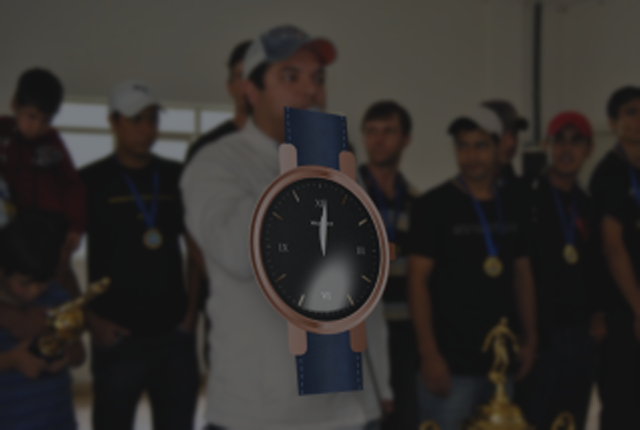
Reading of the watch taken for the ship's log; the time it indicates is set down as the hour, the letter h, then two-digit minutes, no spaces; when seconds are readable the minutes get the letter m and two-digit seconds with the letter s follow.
12h01
